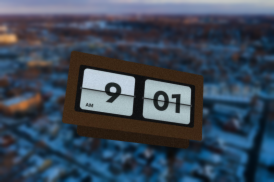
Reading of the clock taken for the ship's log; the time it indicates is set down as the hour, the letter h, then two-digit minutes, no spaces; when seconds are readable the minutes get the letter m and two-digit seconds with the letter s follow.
9h01
